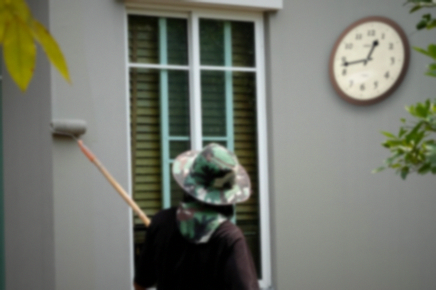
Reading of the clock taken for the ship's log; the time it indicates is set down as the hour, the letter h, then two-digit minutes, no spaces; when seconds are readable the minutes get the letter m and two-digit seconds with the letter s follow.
12h43
